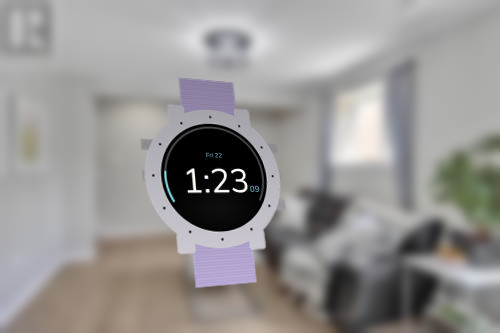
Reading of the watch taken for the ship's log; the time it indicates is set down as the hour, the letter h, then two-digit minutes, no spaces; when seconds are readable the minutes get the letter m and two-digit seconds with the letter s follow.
1h23m09s
